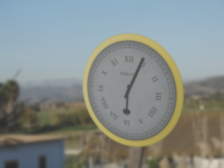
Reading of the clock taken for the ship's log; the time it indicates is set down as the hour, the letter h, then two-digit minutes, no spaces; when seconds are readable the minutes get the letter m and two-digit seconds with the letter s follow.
6h04
